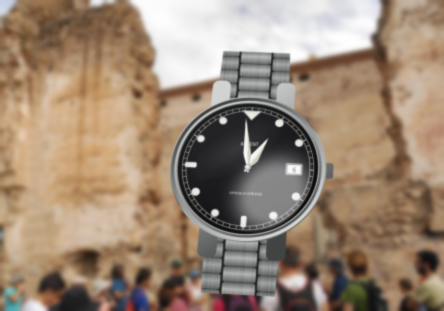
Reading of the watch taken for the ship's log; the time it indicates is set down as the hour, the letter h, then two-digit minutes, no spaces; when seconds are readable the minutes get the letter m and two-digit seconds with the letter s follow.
12h59
